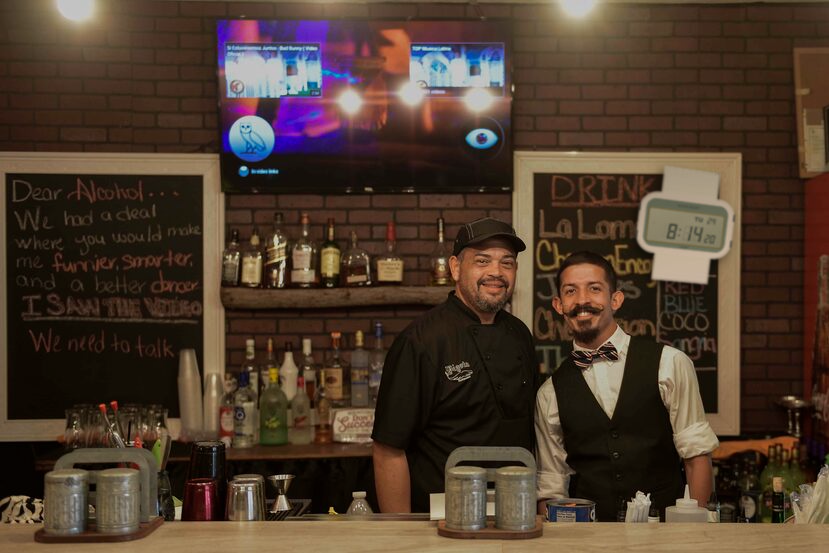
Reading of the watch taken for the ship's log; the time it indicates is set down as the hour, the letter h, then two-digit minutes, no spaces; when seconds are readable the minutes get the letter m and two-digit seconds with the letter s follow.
8h14
